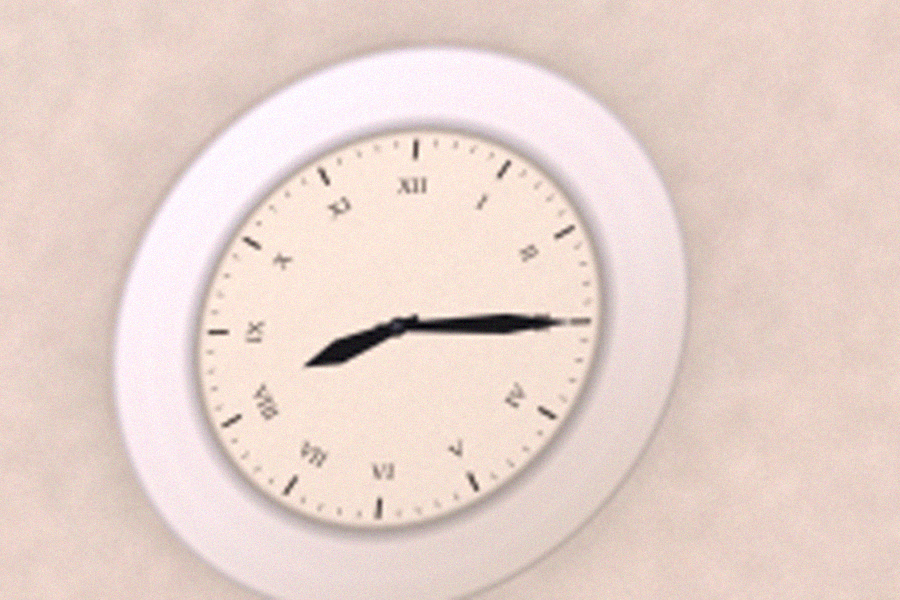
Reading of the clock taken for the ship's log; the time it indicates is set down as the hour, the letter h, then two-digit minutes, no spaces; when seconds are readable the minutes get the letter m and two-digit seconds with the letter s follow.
8h15
